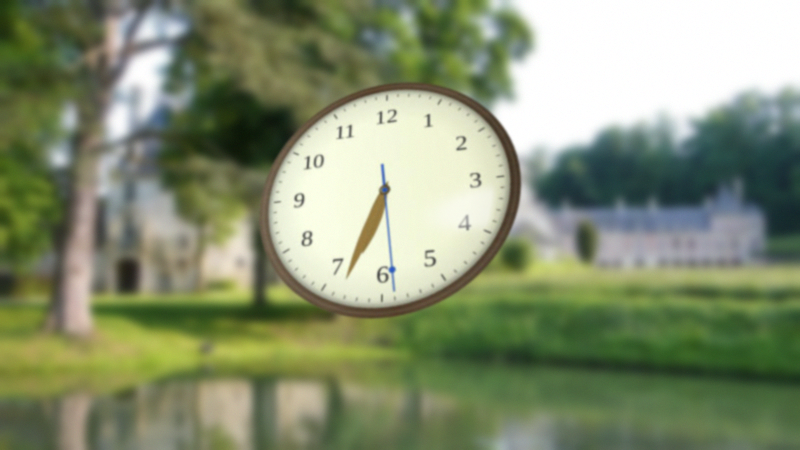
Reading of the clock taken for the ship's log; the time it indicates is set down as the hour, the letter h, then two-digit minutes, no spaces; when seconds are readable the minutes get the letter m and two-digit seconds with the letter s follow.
6h33m29s
